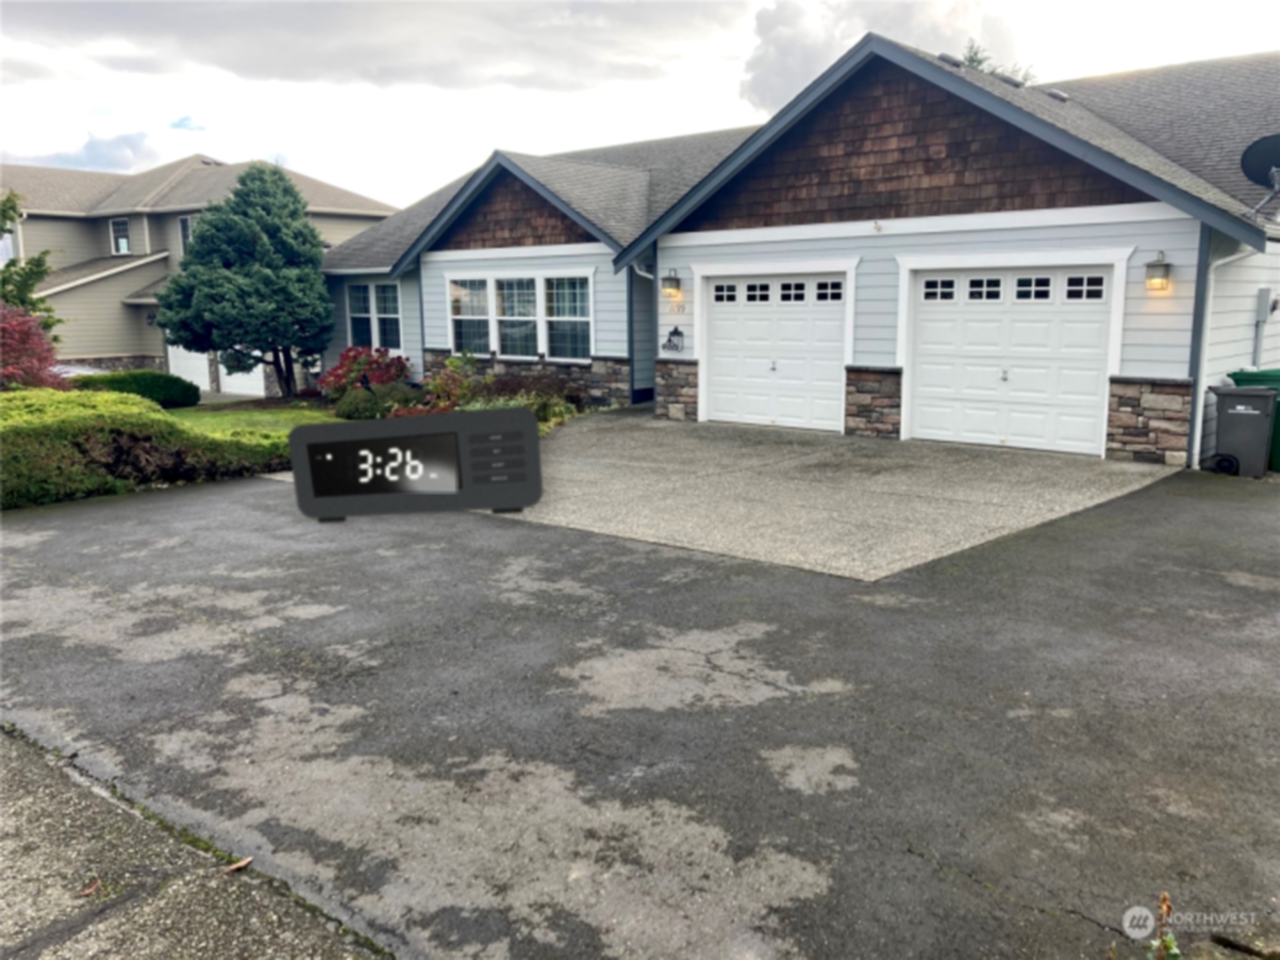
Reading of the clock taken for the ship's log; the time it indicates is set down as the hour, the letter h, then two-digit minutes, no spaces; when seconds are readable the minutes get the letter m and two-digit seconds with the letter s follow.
3h26
